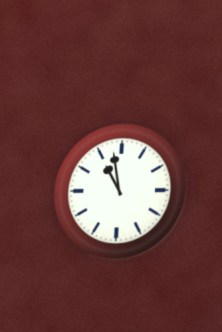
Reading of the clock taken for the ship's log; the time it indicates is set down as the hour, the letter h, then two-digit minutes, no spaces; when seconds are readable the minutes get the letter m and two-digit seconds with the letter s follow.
10h58
